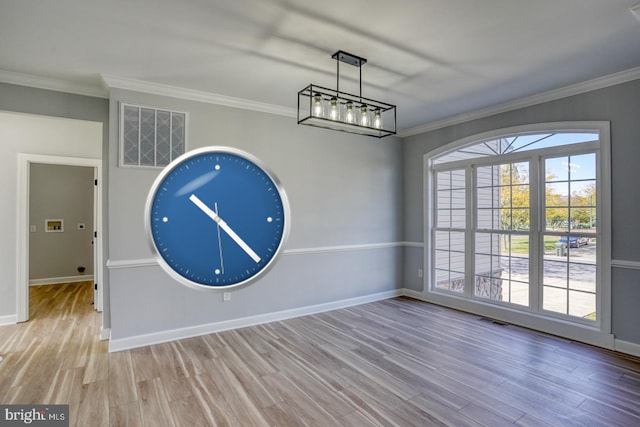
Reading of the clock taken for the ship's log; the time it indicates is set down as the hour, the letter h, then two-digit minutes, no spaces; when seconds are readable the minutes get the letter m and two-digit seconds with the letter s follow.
10h22m29s
